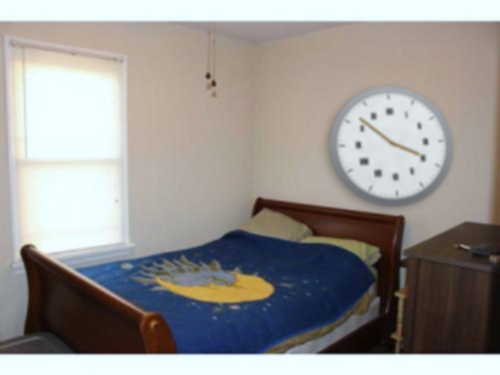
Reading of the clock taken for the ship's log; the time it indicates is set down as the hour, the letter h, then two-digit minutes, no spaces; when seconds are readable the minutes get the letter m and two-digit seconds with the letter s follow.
3h52
